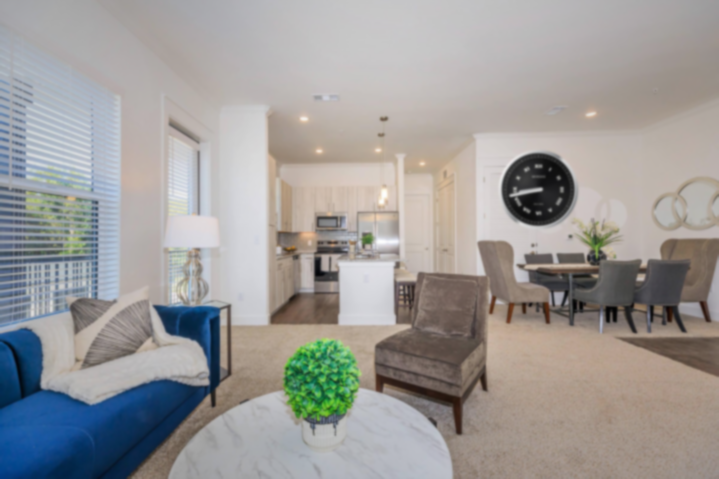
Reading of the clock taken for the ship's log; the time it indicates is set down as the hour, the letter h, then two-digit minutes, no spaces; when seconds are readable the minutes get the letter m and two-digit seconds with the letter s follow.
8h43
